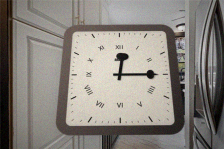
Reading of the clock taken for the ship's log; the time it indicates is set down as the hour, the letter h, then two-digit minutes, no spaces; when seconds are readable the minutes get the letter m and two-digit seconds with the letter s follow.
12h15
